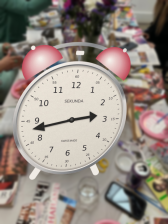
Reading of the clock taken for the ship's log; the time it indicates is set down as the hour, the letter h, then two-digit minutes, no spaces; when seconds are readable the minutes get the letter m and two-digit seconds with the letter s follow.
2h43
